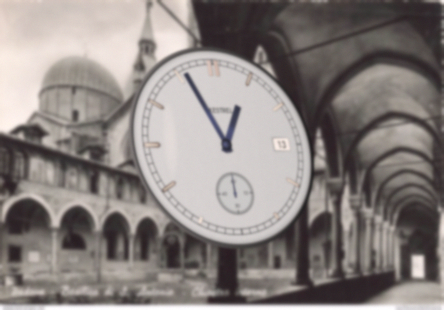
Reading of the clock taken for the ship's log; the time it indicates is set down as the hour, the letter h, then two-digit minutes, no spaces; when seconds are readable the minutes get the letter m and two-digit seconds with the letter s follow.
12h56
